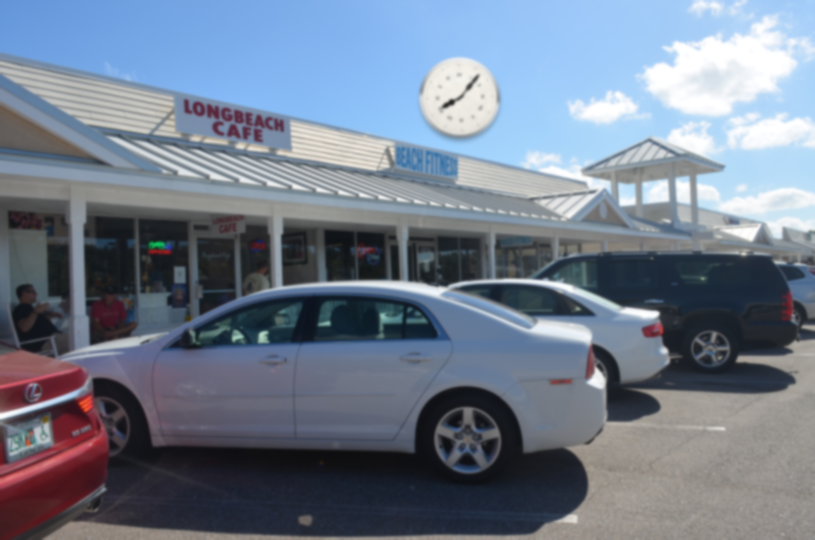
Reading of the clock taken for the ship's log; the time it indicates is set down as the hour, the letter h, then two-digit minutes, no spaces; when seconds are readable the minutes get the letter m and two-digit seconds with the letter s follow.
8h07
